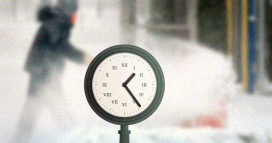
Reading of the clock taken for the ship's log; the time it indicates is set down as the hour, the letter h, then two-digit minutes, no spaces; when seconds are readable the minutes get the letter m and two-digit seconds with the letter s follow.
1h24
